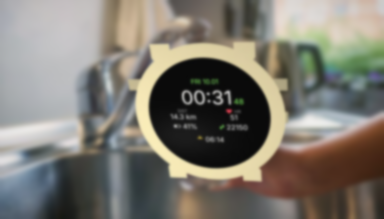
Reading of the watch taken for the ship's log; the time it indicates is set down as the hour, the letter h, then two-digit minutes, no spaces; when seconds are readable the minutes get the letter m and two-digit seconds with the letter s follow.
0h31
